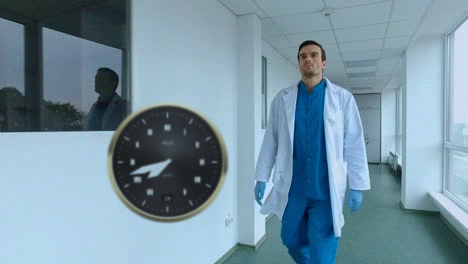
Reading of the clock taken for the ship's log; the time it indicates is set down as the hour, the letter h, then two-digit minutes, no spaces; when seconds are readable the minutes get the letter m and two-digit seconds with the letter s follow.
7h42
